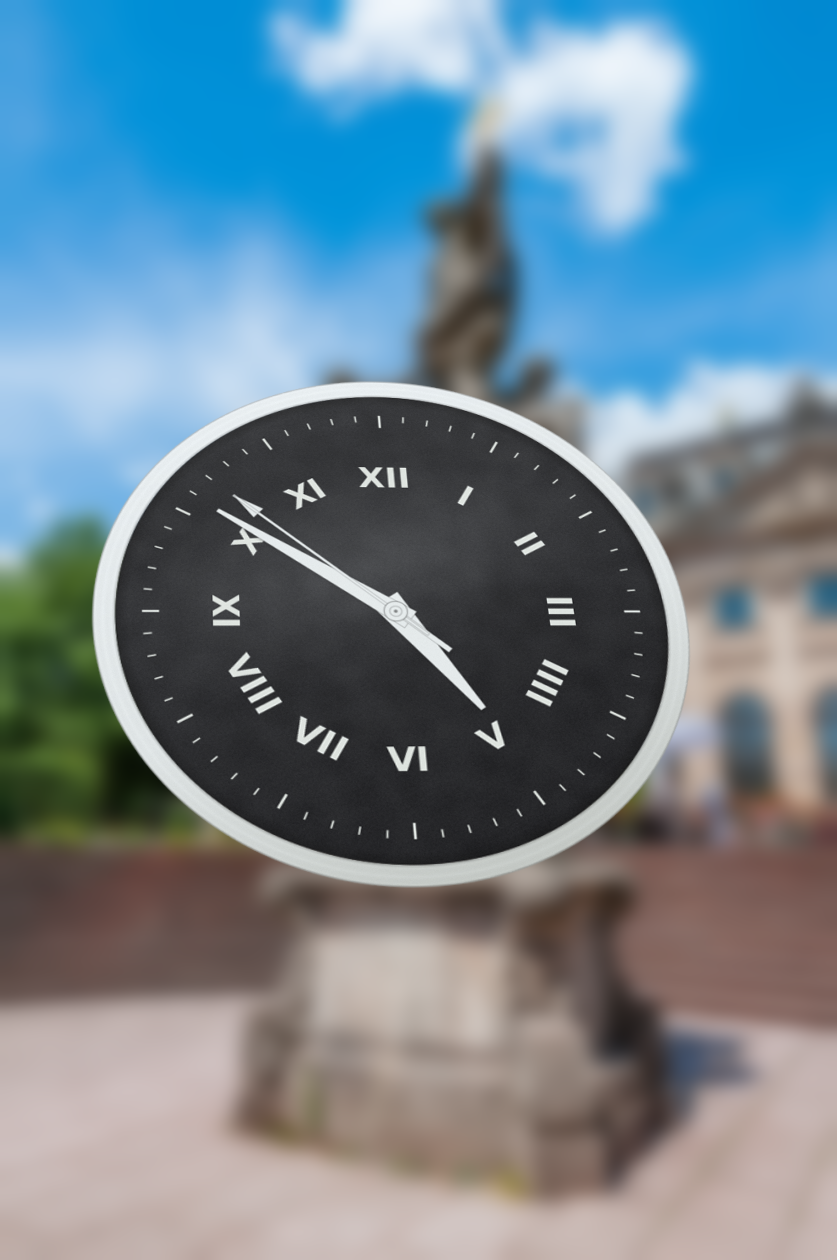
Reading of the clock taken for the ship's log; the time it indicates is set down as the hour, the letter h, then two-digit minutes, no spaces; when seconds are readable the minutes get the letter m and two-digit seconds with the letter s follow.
4h50m52s
